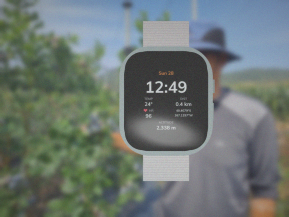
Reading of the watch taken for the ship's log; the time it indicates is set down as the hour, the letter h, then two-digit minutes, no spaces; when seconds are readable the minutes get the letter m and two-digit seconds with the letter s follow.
12h49
